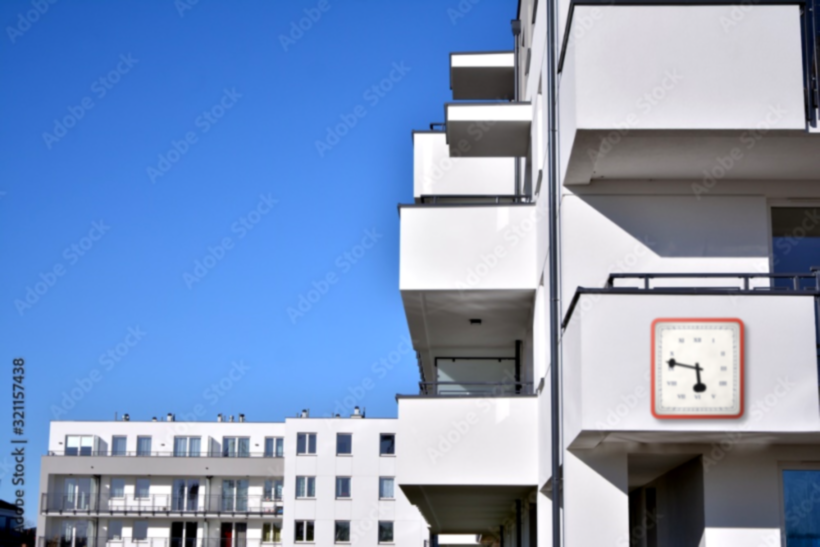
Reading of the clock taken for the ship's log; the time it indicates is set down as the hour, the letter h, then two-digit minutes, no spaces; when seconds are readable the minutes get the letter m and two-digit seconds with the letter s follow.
5h47
